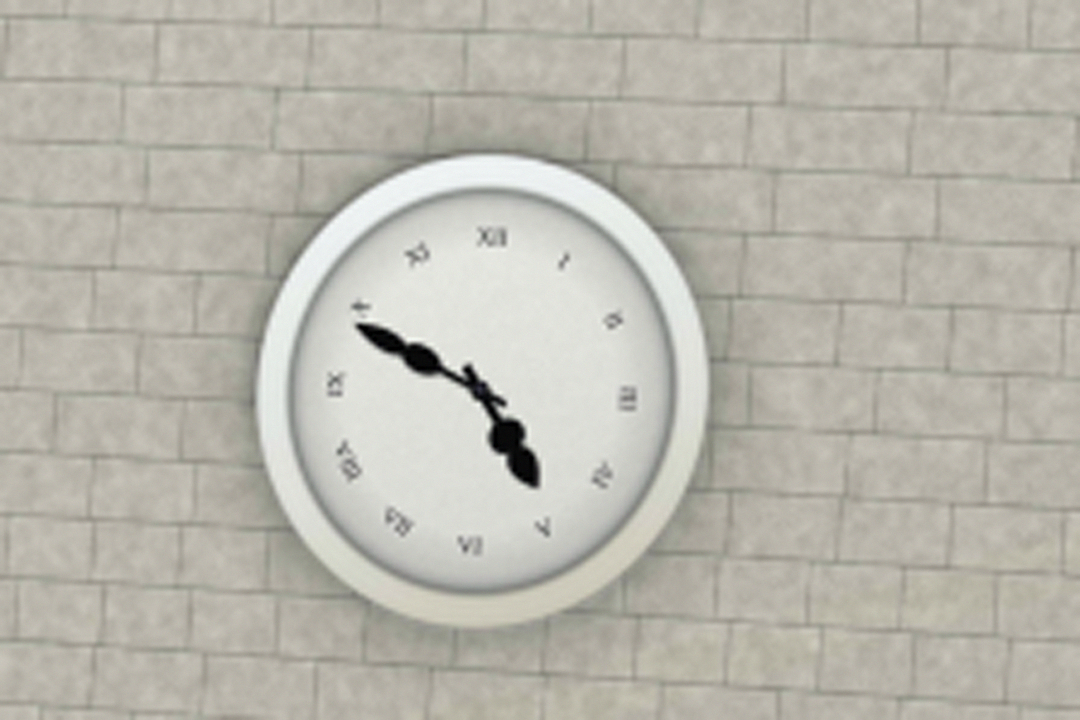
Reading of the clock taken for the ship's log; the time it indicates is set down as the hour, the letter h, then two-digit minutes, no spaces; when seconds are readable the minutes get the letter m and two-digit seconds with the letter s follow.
4h49
